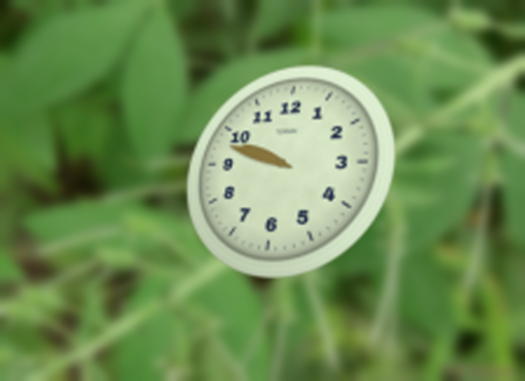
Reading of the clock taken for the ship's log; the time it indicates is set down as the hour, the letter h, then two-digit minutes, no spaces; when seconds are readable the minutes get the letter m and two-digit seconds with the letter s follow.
9h48
